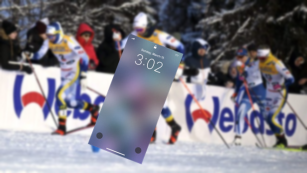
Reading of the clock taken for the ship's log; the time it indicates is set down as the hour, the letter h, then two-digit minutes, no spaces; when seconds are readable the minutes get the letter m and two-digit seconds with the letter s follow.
3h02
